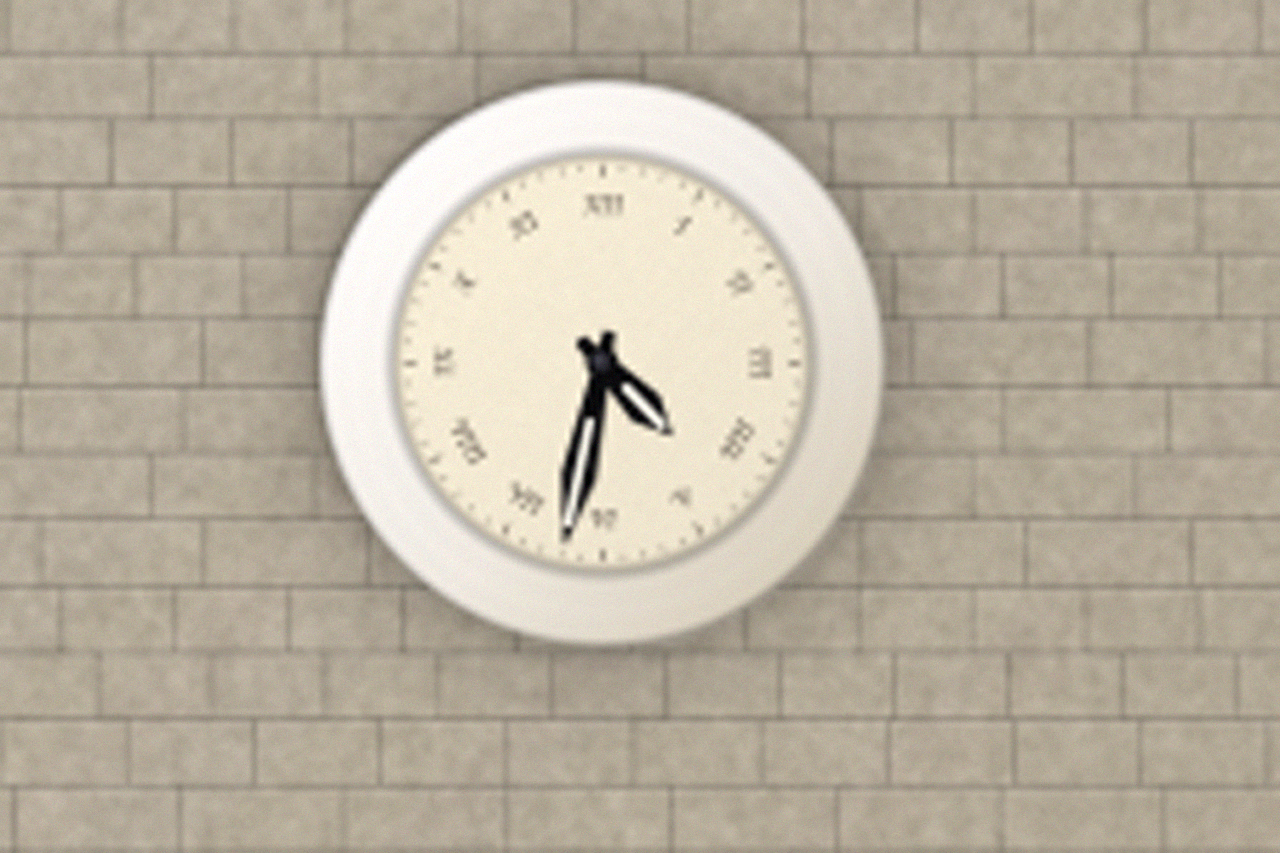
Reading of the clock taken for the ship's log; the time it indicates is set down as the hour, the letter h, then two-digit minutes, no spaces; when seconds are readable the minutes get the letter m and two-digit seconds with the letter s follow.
4h32
